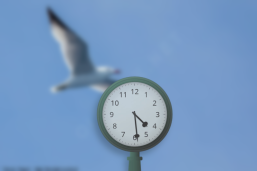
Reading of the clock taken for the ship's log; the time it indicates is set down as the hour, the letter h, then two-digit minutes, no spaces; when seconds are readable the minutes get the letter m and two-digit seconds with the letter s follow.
4h29
